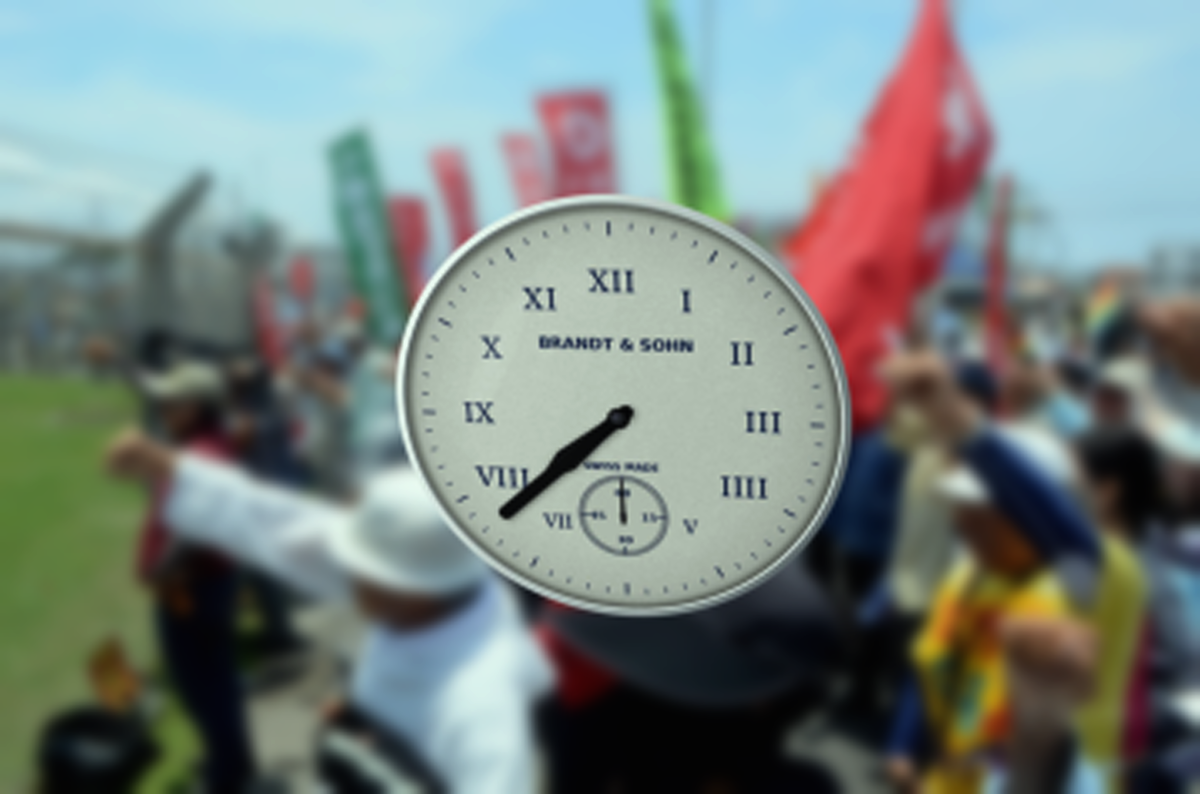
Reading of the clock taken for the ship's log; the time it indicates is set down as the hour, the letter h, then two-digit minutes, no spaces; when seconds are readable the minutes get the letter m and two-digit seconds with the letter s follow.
7h38
